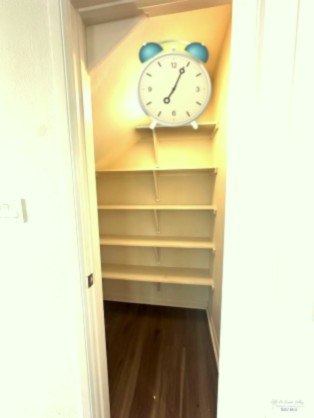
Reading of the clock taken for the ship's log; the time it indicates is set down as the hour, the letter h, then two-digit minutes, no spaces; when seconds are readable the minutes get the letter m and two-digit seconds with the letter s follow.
7h04
